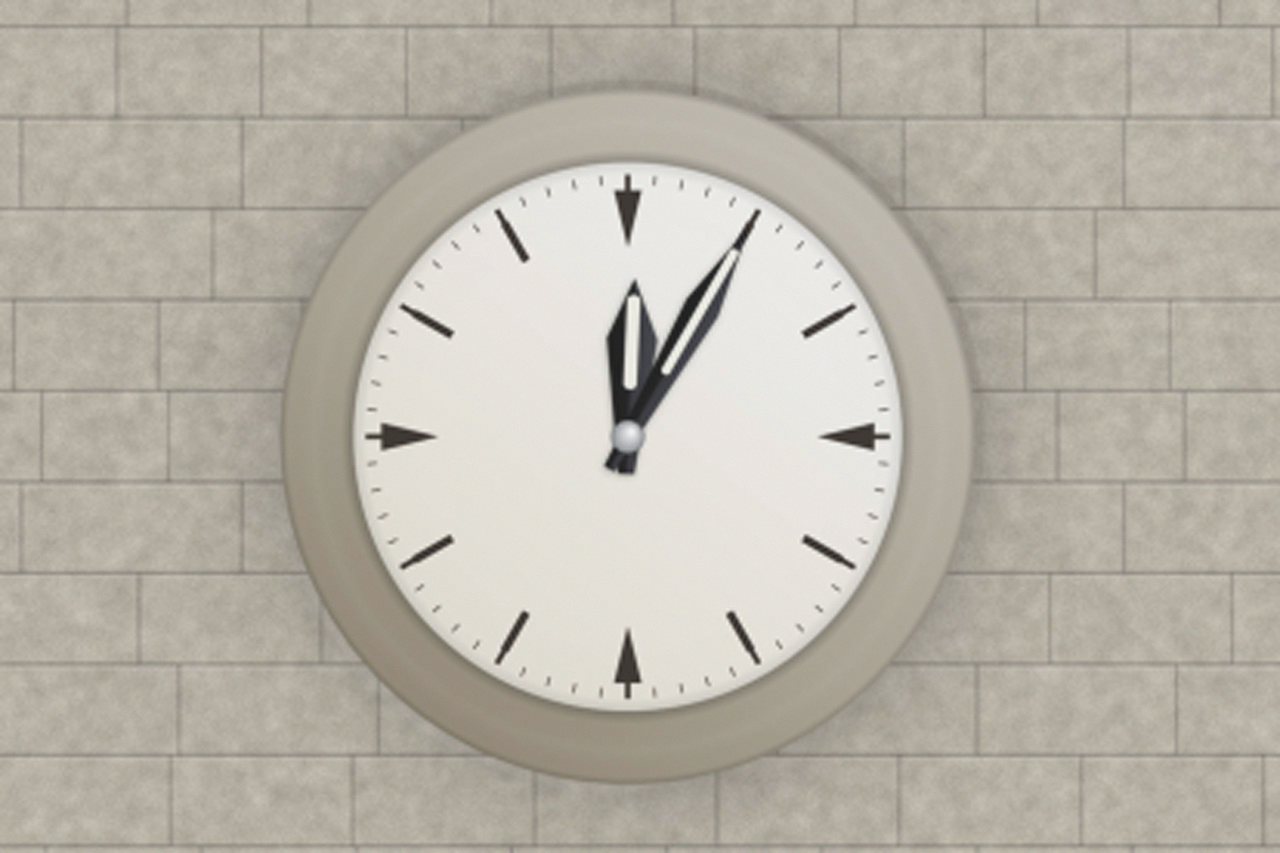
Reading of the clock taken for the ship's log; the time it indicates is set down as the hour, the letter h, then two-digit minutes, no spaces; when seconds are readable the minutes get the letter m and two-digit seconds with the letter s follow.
12h05
